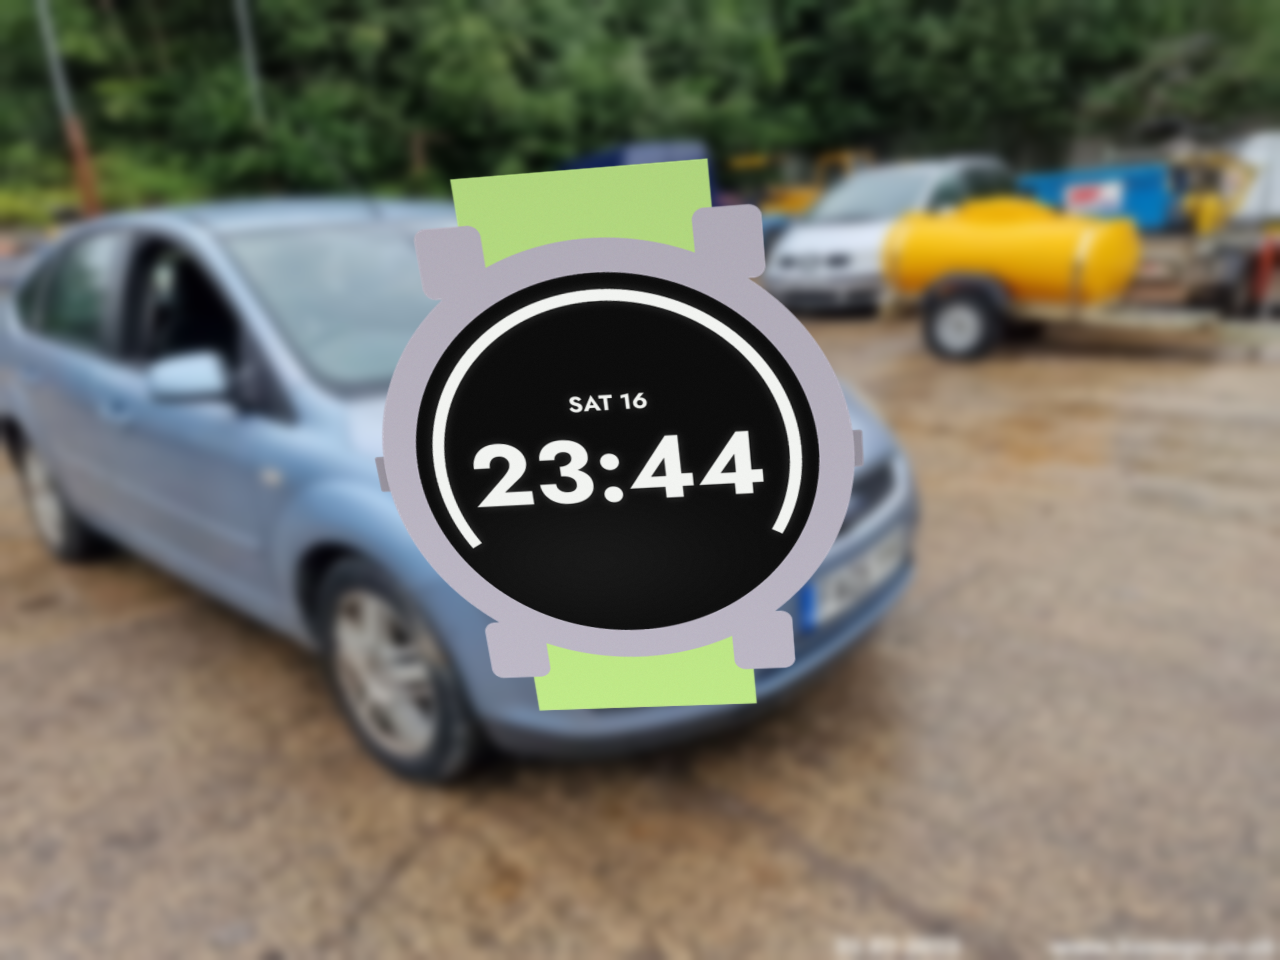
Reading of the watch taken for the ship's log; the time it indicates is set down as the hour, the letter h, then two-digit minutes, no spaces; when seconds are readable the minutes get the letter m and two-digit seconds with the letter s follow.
23h44
